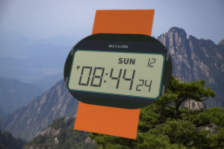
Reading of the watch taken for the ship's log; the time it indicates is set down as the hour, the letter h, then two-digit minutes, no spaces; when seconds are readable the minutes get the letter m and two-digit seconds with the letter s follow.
8h44m24s
